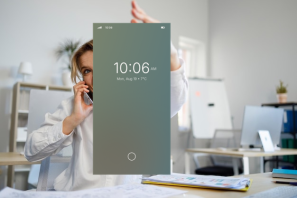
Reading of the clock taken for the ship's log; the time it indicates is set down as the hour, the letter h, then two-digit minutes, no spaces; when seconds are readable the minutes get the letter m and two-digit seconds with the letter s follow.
10h06
